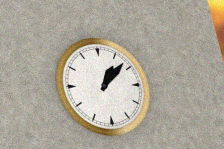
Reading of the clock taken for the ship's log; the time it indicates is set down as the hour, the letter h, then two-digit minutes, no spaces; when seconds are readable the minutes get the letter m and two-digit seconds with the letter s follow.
1h08
